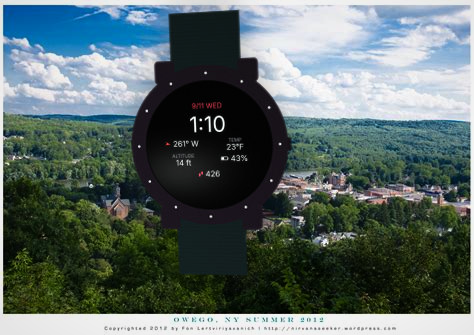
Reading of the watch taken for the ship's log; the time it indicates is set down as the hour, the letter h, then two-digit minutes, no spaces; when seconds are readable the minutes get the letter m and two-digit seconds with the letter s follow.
1h10
